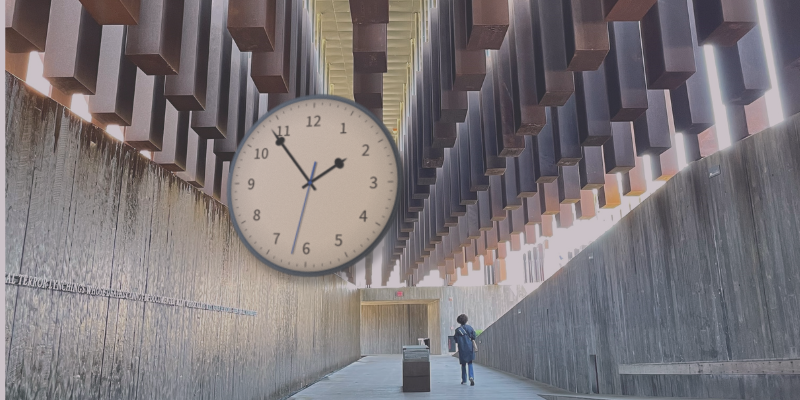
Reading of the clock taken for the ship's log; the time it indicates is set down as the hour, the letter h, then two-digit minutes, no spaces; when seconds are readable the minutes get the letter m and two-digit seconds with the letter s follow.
1h53m32s
